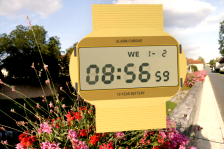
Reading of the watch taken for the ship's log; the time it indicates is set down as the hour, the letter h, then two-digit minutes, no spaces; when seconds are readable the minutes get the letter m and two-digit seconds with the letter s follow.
8h56m59s
